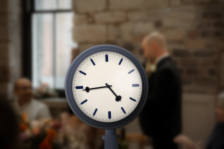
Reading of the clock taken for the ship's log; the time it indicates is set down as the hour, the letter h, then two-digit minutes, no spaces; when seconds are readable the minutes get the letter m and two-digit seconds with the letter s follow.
4h44
